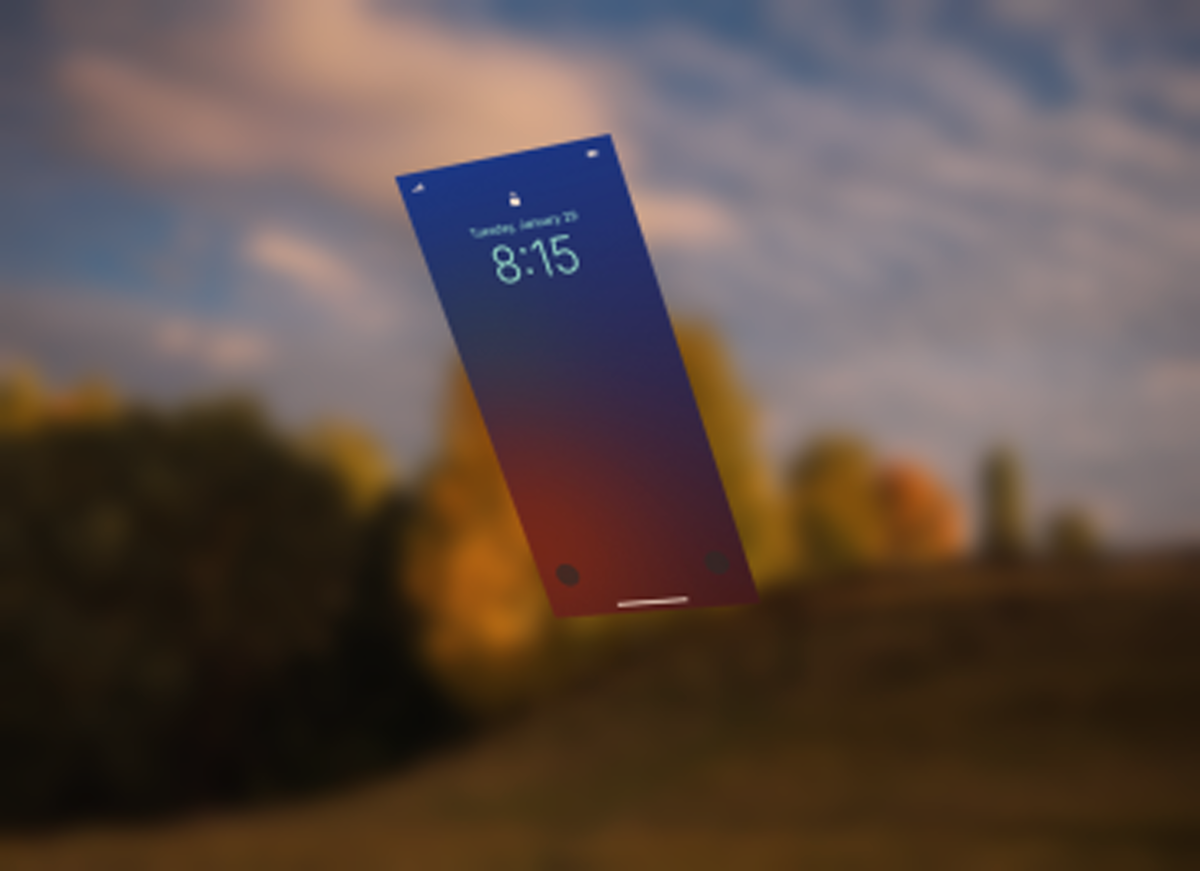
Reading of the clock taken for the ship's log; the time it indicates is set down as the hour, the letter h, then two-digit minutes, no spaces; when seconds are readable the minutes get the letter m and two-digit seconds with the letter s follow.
8h15
